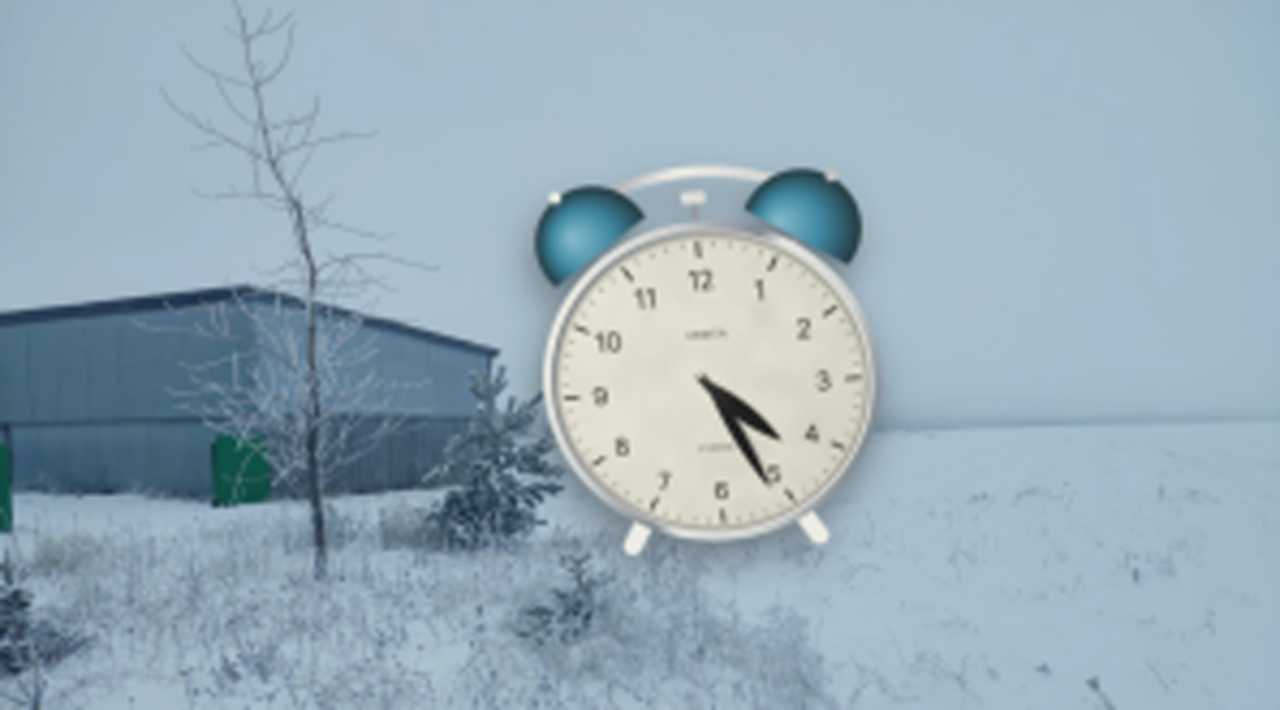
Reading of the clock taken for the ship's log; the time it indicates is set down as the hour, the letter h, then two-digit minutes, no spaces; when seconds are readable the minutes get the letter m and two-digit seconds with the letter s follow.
4h26
